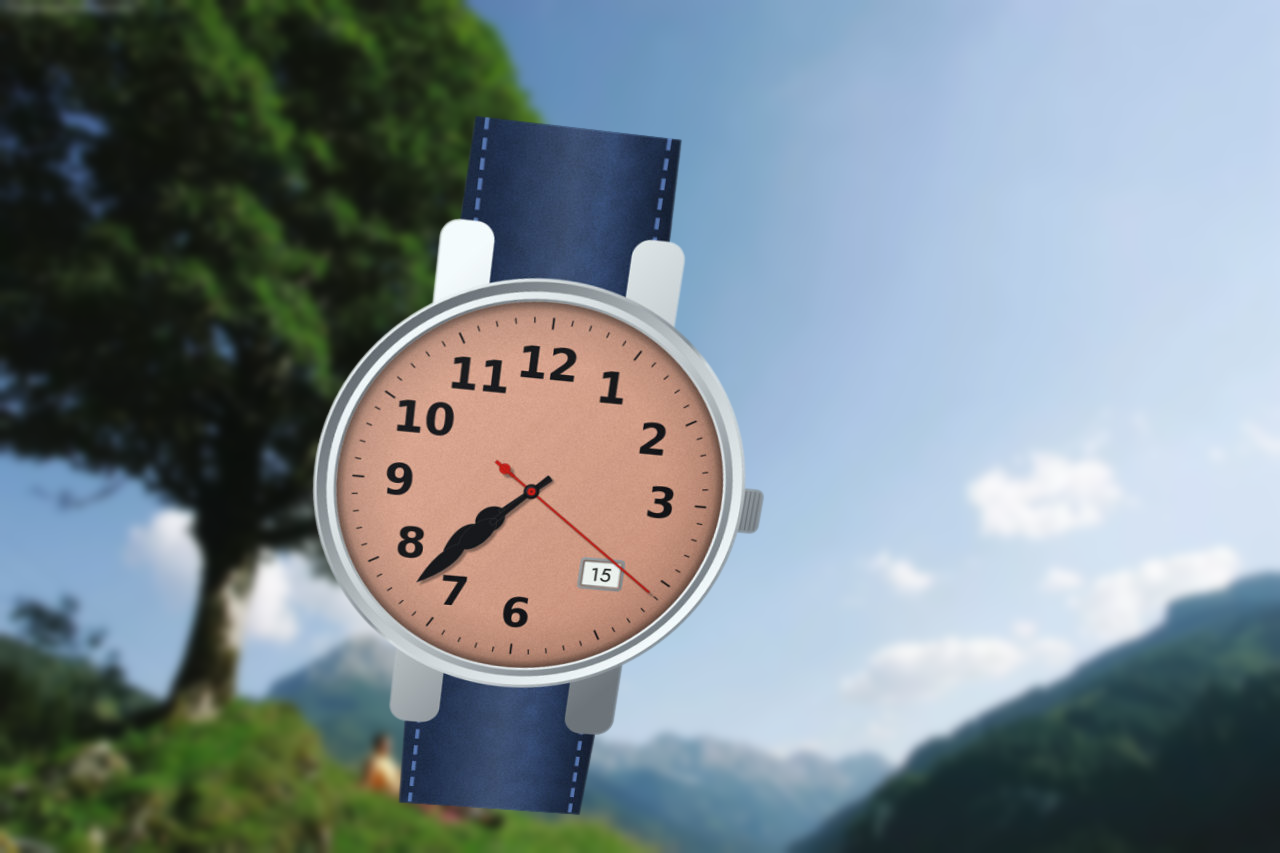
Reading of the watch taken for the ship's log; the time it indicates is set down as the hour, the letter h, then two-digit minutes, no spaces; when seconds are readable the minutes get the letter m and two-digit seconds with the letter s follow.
7h37m21s
